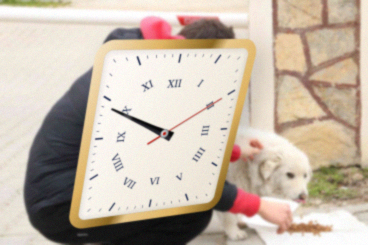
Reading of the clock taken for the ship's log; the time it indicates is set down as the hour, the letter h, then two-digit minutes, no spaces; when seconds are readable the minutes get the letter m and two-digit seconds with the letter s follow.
9h49m10s
